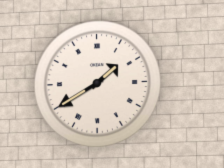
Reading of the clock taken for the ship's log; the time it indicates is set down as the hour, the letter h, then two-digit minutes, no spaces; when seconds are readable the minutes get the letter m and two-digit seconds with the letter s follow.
1h40
